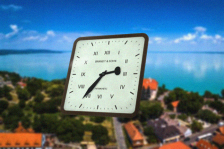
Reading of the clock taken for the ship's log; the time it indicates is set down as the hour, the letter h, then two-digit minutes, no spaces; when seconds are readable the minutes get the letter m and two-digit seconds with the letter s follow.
2h36
